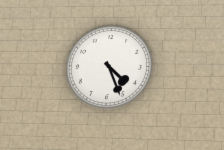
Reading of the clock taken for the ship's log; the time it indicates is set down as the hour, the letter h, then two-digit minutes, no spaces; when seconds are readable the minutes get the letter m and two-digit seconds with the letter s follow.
4h26
